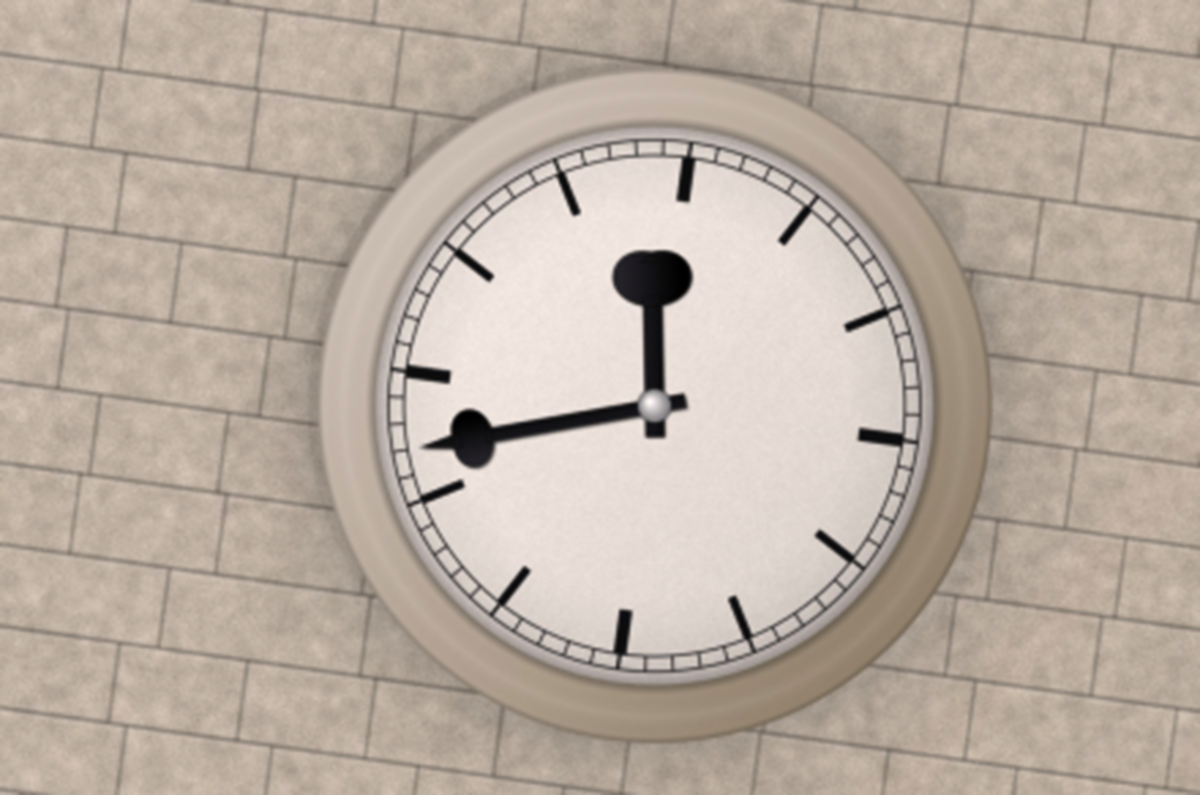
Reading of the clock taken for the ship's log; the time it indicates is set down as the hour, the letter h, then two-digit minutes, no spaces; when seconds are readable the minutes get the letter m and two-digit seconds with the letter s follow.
11h42
